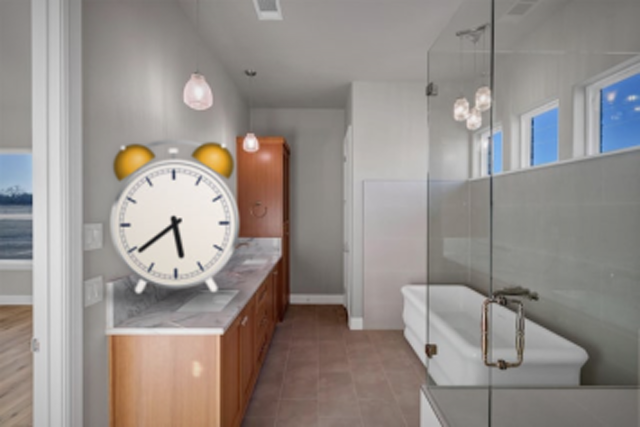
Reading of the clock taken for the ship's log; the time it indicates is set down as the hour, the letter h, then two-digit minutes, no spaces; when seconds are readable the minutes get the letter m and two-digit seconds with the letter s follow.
5h39
